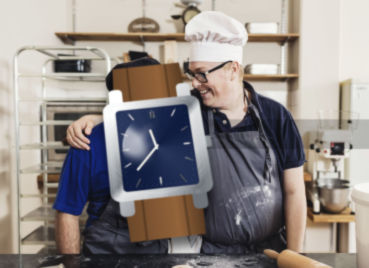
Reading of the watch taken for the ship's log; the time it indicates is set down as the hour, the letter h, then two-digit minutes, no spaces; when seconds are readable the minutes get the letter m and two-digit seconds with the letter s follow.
11h37
